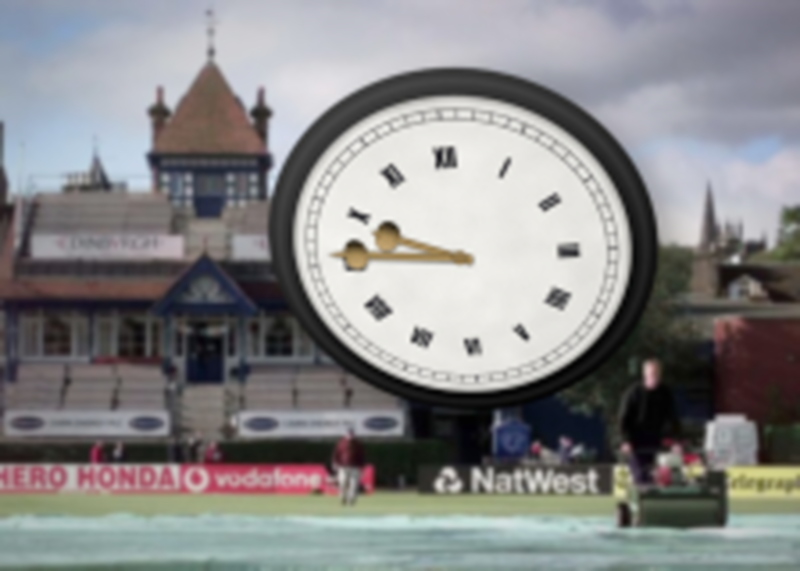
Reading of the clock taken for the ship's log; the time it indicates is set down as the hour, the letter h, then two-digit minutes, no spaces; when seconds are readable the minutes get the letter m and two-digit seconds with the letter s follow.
9h46
